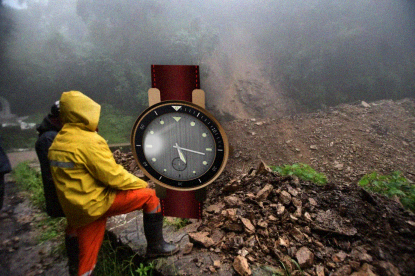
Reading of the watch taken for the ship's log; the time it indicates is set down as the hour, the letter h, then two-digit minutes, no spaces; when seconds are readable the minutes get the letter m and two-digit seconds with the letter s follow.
5h17
